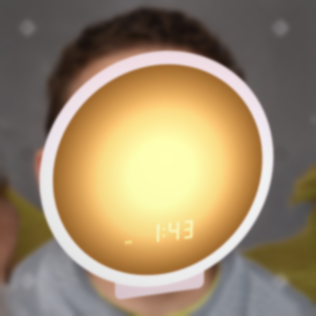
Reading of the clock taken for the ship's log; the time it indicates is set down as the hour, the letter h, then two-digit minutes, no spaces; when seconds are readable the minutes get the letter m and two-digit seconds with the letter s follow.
1h43
